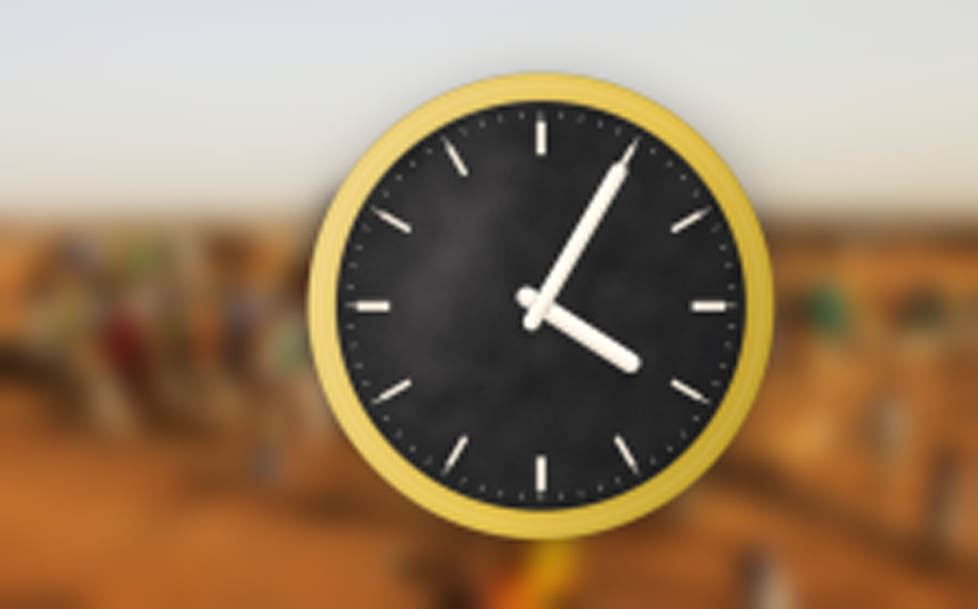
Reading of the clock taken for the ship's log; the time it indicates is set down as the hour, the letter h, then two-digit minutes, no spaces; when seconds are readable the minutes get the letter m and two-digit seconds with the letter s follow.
4h05
